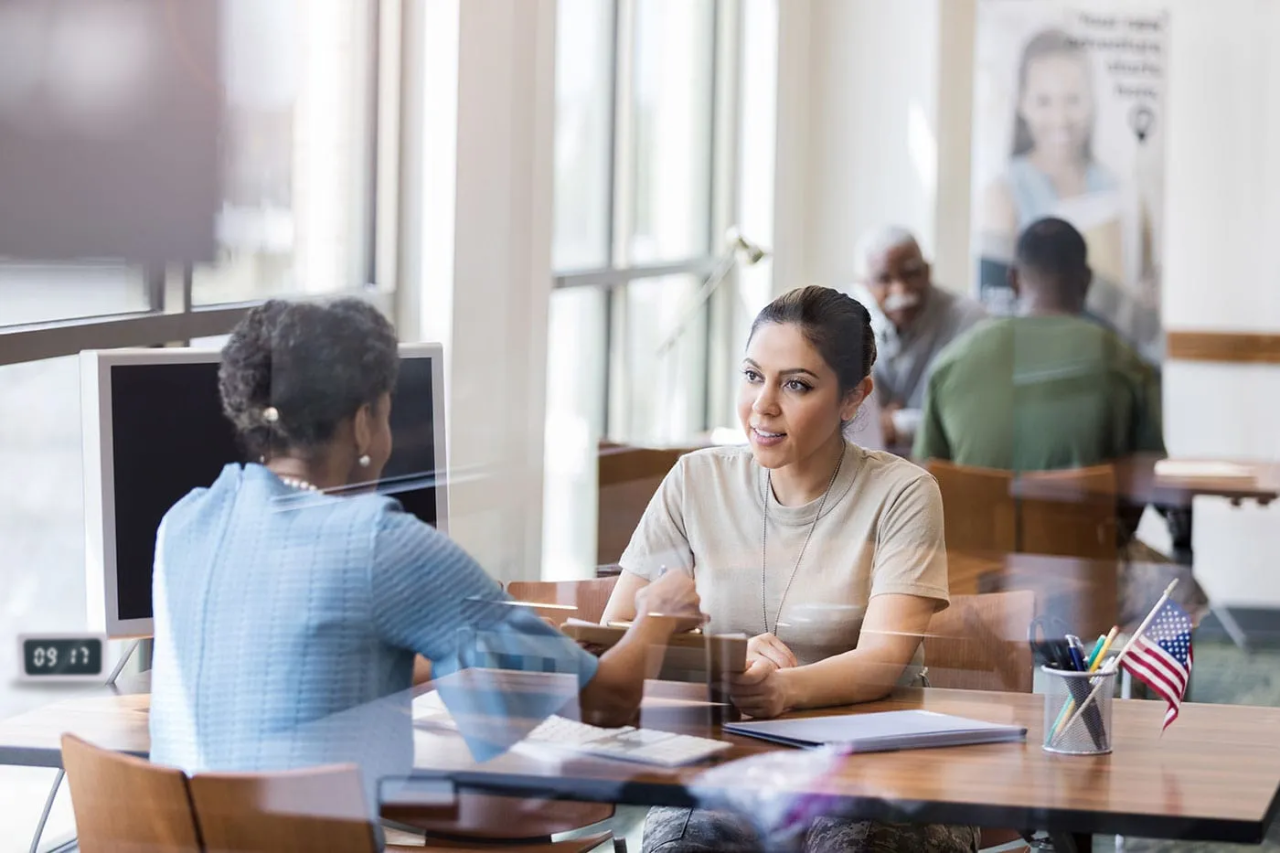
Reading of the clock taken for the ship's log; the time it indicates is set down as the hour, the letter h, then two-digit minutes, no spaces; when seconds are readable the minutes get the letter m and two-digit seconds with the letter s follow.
9h17
